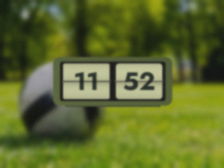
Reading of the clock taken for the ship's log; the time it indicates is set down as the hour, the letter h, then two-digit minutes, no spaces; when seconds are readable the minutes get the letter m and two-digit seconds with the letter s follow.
11h52
